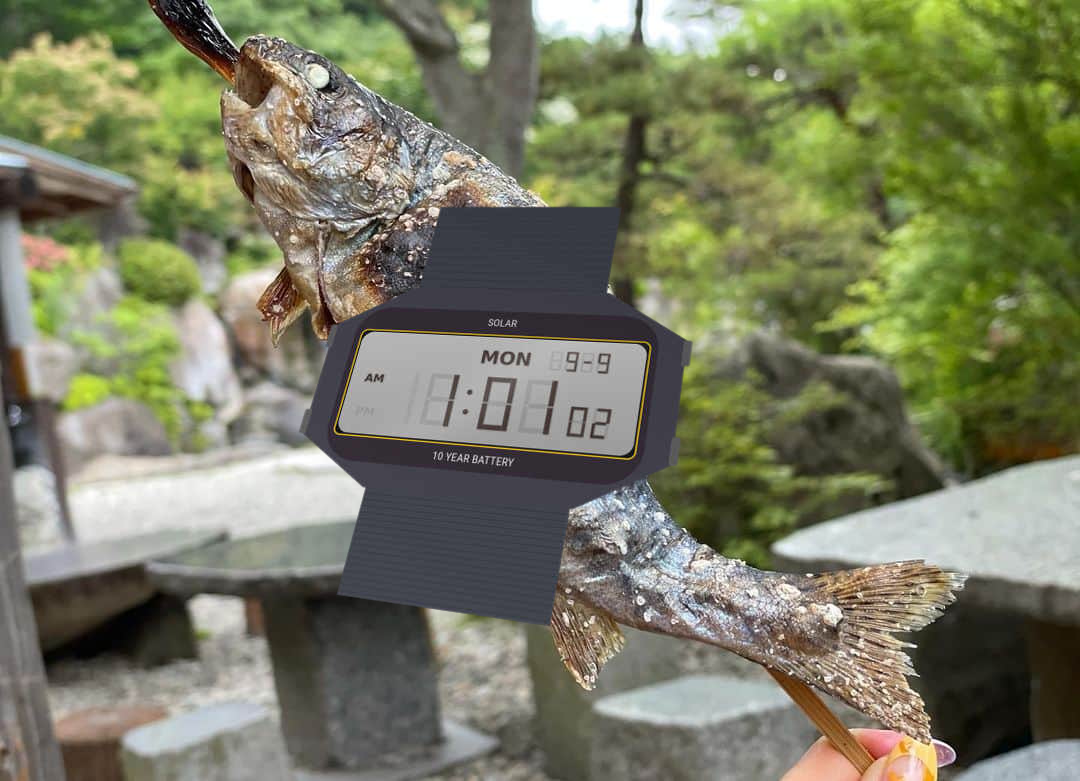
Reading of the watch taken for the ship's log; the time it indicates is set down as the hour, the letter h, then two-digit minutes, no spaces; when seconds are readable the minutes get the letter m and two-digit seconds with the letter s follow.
1h01m02s
